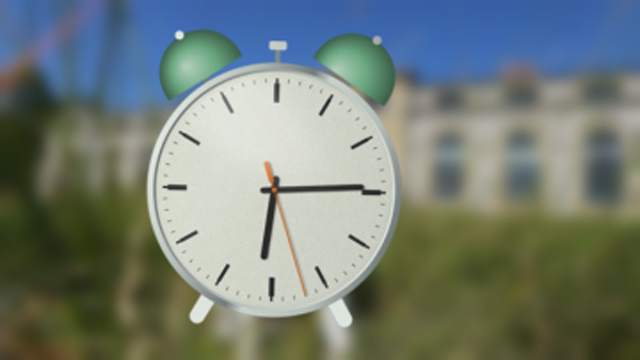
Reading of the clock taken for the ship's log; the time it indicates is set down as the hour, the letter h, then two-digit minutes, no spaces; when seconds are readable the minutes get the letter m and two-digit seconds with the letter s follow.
6h14m27s
